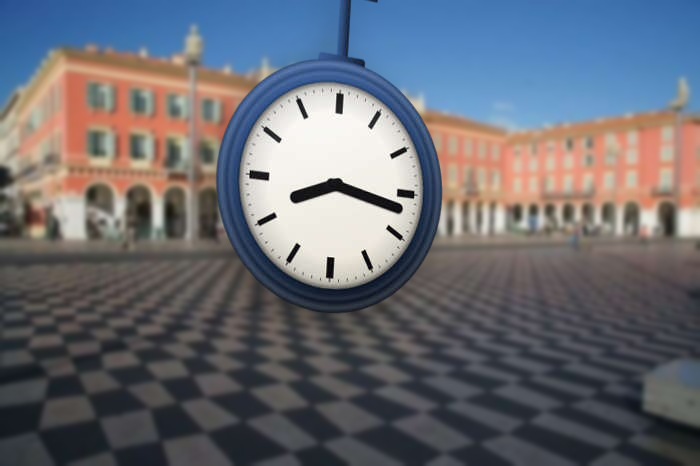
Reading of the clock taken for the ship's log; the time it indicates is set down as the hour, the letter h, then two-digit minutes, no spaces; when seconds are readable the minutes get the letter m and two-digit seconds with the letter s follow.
8h17
